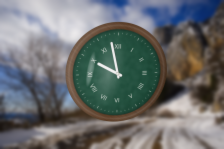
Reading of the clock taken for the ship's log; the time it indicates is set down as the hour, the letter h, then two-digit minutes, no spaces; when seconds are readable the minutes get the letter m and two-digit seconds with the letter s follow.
9h58
